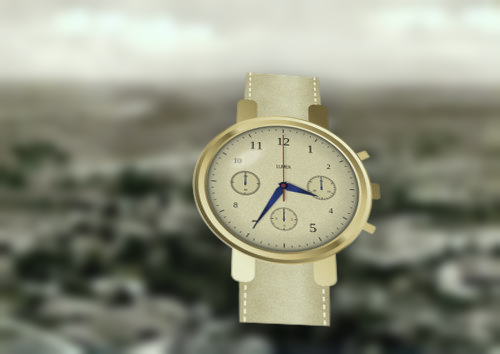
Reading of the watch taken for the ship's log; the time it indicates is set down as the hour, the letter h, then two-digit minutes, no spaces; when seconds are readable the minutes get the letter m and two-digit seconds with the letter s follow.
3h35
